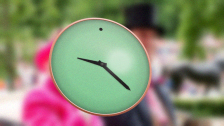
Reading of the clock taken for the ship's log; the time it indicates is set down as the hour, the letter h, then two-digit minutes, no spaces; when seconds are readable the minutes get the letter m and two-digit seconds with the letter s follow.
9h22
